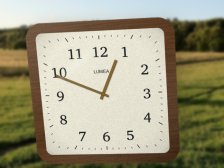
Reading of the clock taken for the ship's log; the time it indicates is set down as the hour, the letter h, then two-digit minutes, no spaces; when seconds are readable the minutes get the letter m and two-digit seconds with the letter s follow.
12h49
